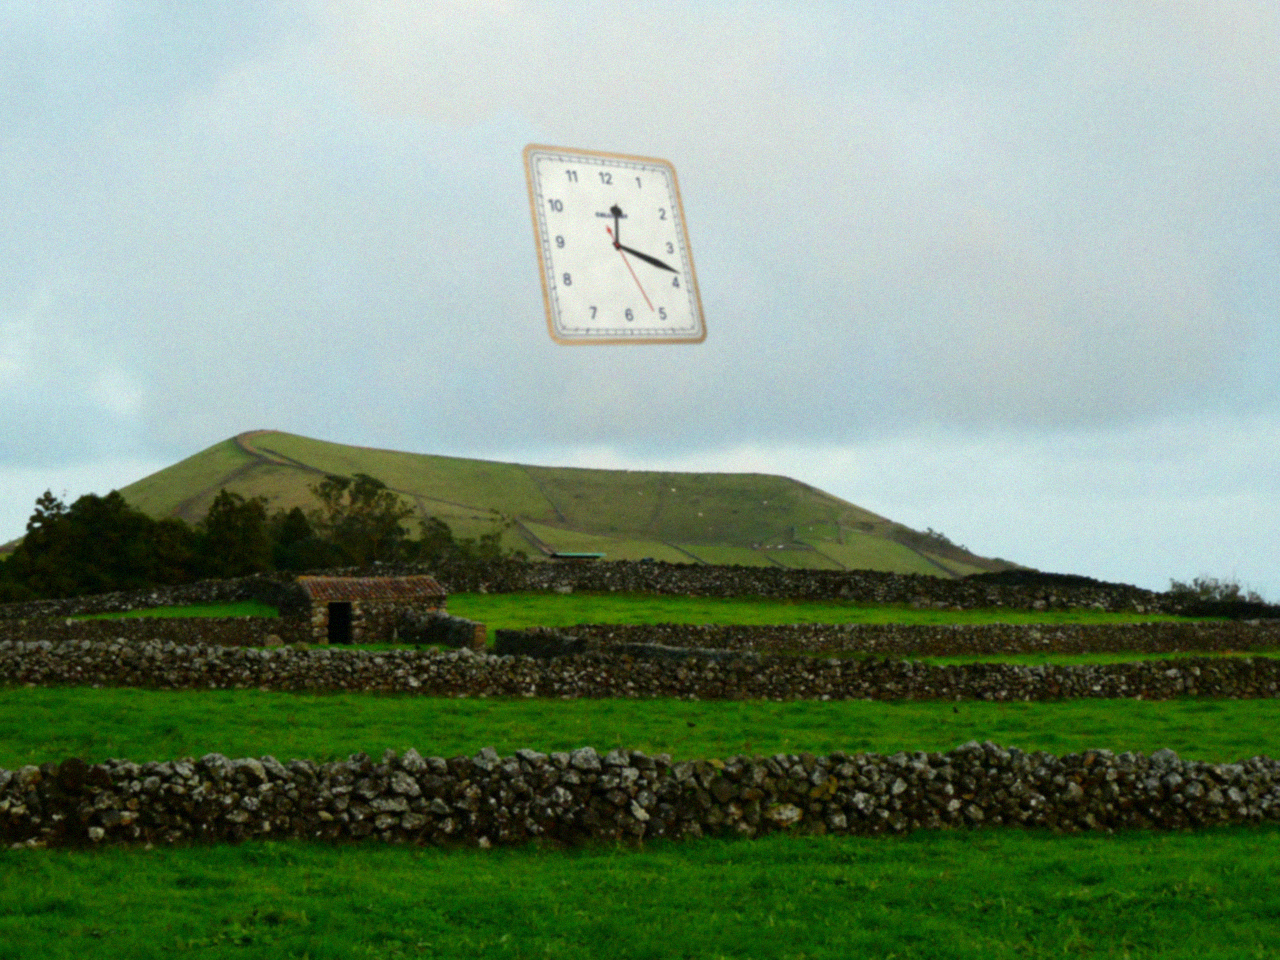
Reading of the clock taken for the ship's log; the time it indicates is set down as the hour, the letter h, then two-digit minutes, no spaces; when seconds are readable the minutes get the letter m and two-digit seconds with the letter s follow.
12h18m26s
